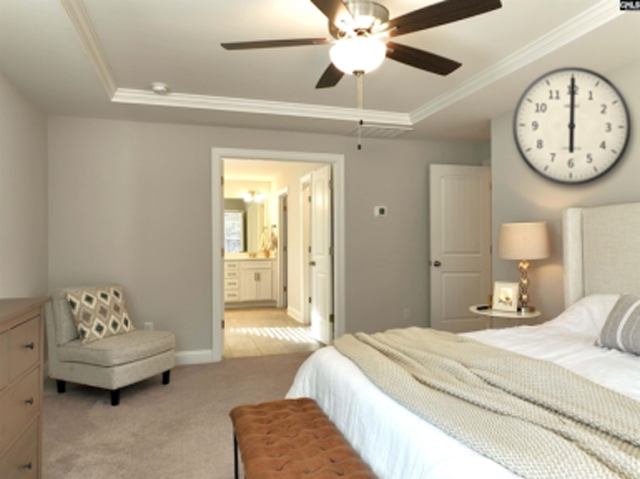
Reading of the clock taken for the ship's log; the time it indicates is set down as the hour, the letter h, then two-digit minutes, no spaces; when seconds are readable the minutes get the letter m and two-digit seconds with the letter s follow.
6h00
